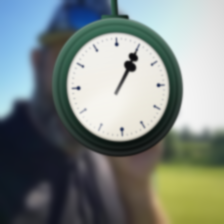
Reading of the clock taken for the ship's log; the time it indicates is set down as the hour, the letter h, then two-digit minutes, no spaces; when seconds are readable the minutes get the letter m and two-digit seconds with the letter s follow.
1h05
